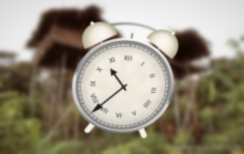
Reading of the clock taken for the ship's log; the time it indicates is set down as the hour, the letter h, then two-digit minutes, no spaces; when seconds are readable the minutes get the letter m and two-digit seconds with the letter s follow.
10h37
